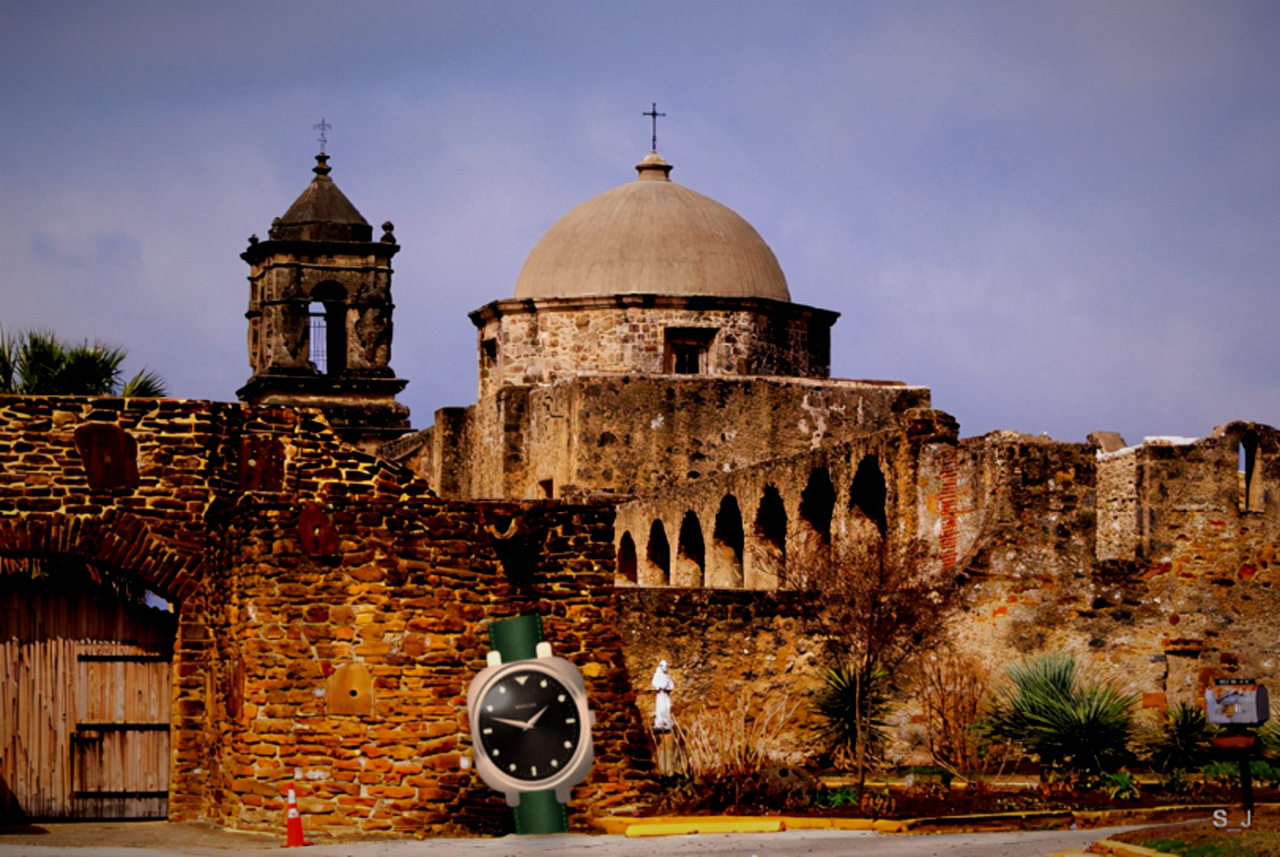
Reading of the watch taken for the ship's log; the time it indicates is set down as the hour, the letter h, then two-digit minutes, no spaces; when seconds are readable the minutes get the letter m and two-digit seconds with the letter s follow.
1h48
